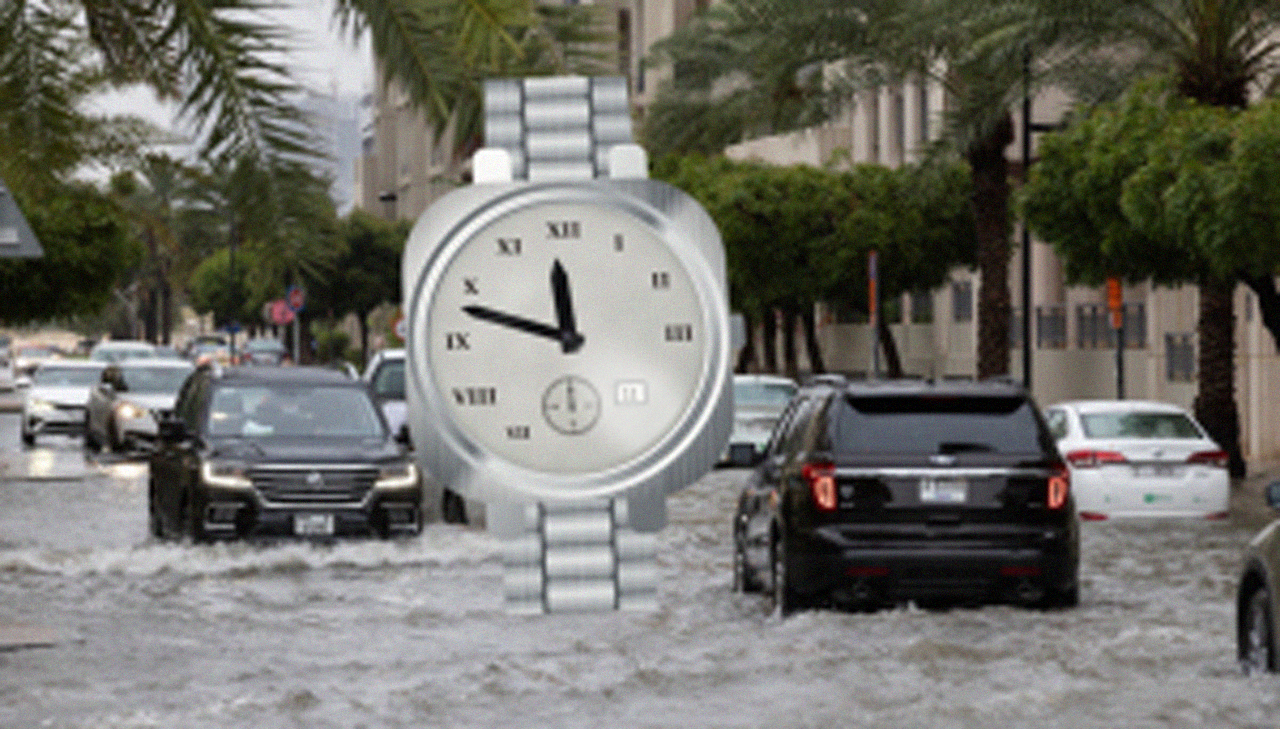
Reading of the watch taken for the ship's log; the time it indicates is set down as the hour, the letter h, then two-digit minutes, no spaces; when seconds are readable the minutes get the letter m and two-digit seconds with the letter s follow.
11h48
